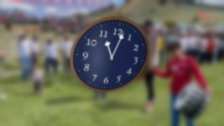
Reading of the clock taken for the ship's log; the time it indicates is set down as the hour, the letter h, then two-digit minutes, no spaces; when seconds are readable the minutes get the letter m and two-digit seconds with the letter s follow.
11h02
